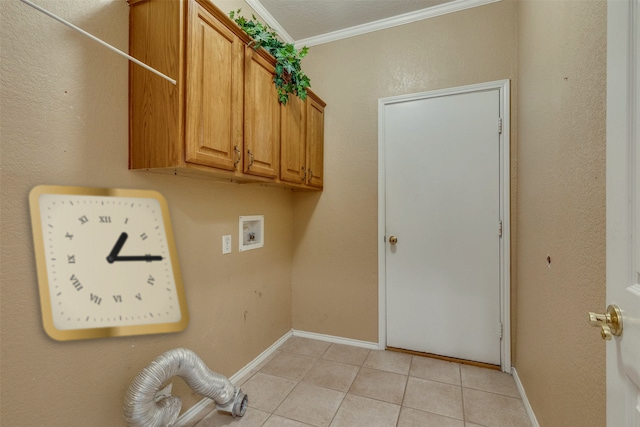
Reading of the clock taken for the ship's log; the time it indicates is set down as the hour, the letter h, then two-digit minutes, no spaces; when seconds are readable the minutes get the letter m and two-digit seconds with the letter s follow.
1h15
